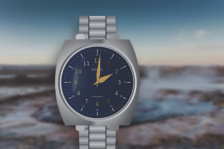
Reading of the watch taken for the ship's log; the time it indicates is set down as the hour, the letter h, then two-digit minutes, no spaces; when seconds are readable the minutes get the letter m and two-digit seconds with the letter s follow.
2h01
